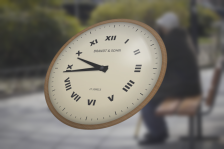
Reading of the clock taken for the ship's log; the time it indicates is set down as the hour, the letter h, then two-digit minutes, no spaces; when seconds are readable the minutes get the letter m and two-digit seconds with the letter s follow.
9h44
